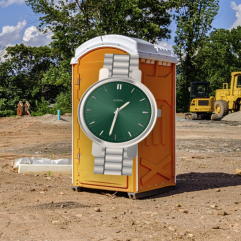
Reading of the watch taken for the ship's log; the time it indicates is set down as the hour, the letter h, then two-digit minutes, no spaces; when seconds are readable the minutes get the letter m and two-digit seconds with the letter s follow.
1h32
